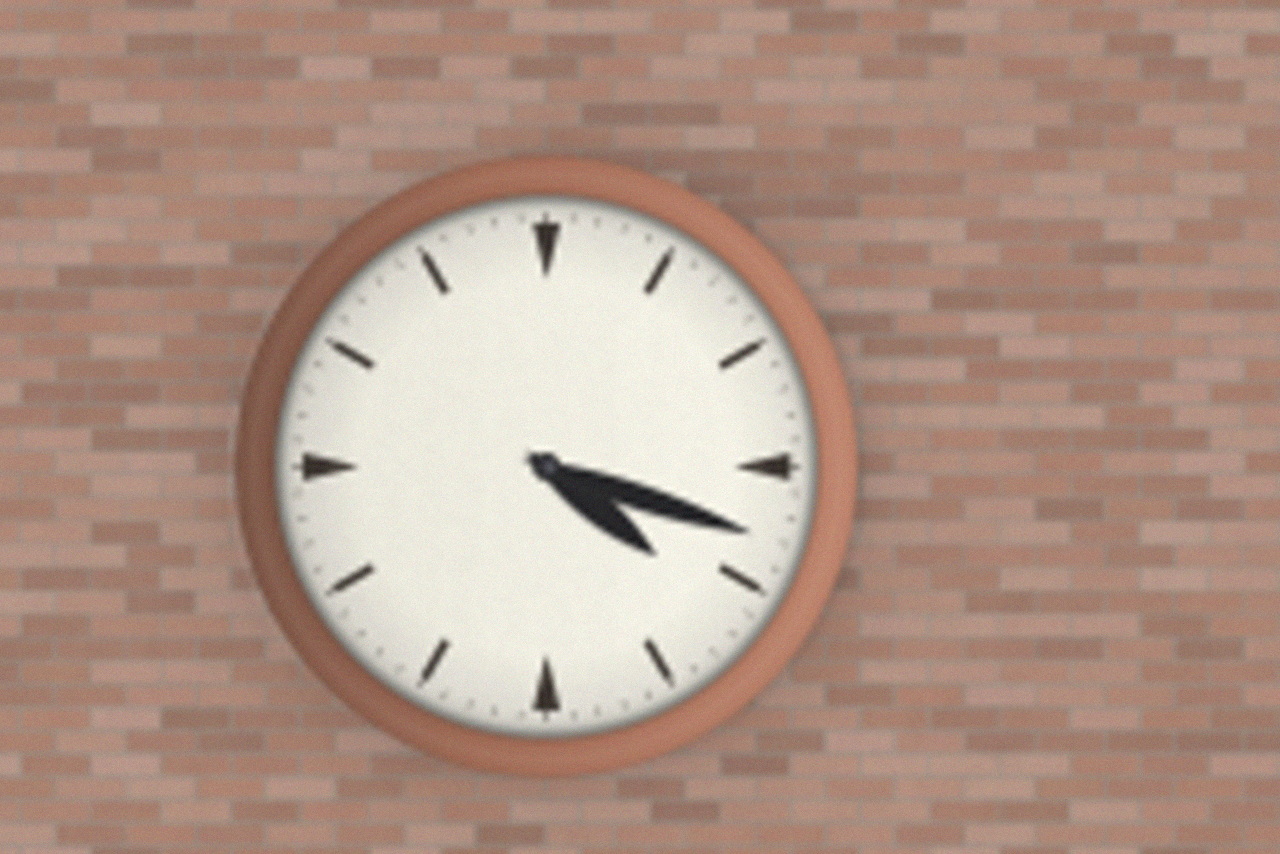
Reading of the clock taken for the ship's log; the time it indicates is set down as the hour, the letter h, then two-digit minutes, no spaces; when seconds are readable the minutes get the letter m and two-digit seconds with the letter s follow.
4h18
